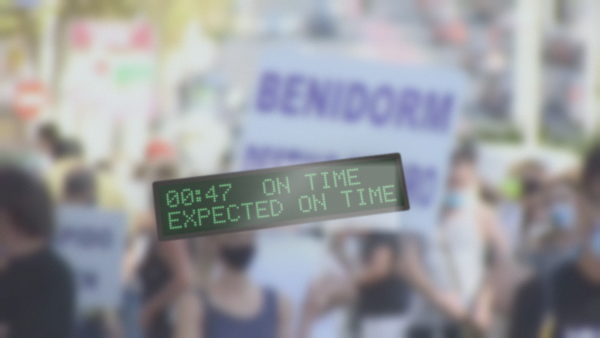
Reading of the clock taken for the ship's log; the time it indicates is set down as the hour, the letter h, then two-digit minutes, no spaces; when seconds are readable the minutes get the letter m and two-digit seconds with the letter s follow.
0h47
